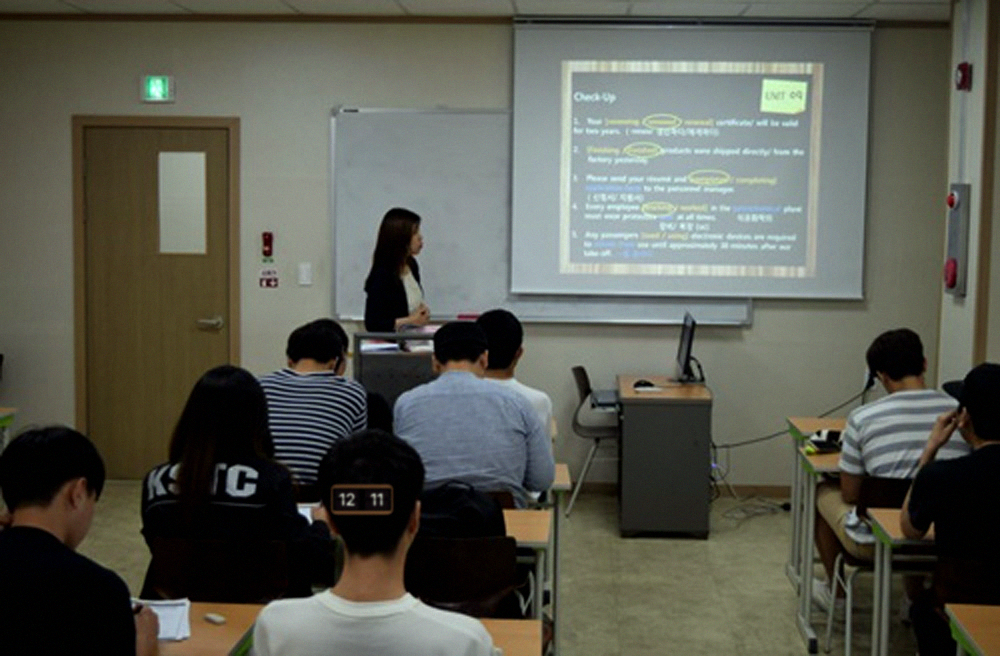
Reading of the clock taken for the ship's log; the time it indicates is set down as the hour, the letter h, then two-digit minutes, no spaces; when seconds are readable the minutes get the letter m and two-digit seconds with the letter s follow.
12h11
